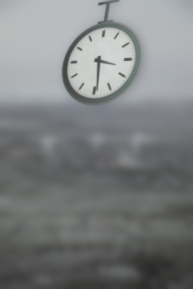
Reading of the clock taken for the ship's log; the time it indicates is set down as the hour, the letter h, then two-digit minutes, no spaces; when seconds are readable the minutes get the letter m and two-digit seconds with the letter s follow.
3h29
